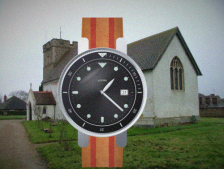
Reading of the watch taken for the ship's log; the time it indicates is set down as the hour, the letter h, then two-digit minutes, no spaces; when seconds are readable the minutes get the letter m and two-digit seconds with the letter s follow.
1h22
